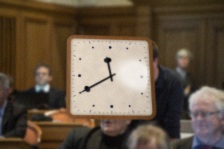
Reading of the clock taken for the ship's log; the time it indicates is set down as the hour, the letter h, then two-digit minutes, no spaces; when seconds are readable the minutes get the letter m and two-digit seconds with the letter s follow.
11h40
